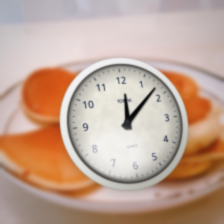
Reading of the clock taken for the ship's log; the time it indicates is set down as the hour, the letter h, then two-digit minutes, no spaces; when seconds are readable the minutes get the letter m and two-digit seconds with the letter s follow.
12h08
